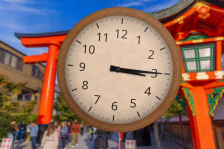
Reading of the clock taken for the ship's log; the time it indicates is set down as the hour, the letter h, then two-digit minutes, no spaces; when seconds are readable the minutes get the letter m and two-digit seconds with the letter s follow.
3h15
